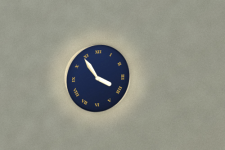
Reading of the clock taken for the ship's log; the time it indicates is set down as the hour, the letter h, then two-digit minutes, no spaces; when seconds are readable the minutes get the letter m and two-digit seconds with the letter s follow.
3h54
